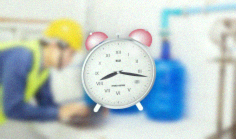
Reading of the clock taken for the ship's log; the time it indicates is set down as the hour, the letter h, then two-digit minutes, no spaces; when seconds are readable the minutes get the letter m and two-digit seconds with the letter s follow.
8h17
